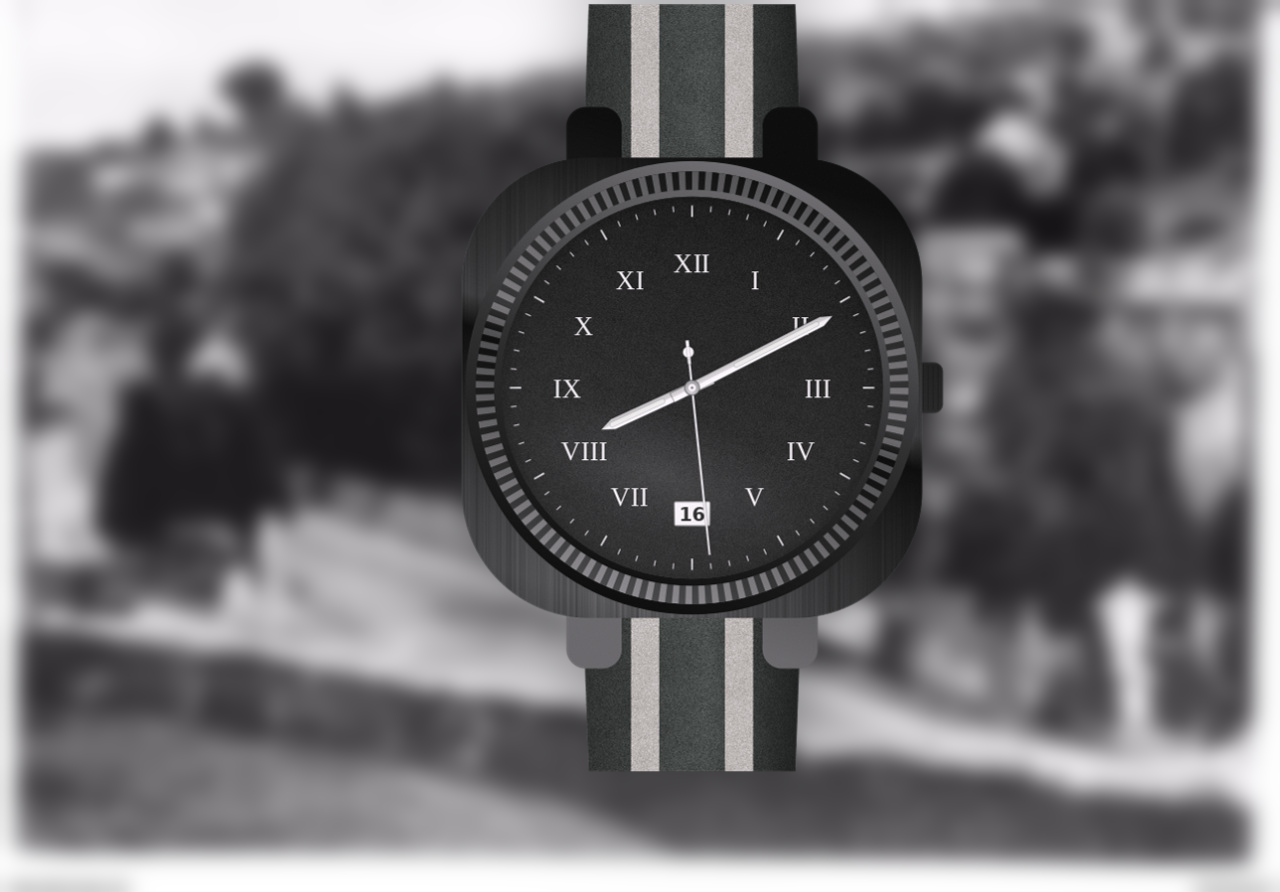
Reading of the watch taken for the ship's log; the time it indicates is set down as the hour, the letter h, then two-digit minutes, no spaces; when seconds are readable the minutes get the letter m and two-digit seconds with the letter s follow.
8h10m29s
